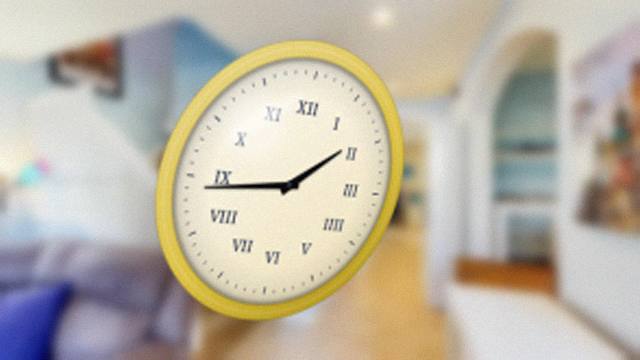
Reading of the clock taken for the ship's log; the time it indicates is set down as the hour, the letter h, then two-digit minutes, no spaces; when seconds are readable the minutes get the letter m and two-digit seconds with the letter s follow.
1h44
